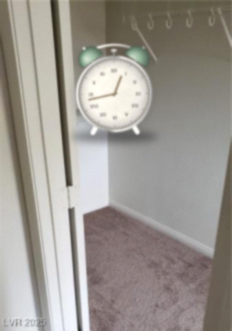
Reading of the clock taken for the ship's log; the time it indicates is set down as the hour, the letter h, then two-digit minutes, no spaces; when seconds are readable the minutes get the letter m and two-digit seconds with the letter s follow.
12h43
